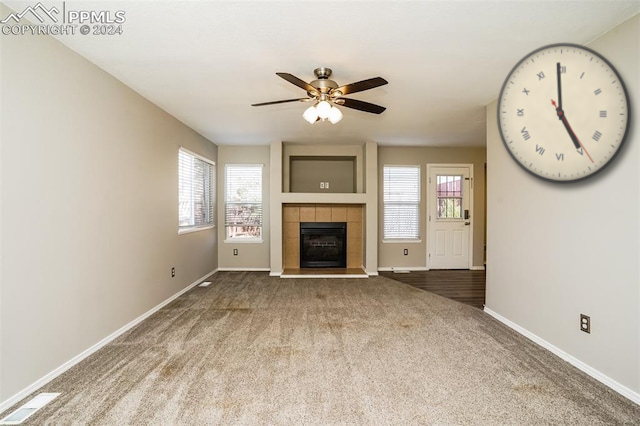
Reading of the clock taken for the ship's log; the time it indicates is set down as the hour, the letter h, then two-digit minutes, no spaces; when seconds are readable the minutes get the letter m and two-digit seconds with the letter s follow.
4h59m24s
